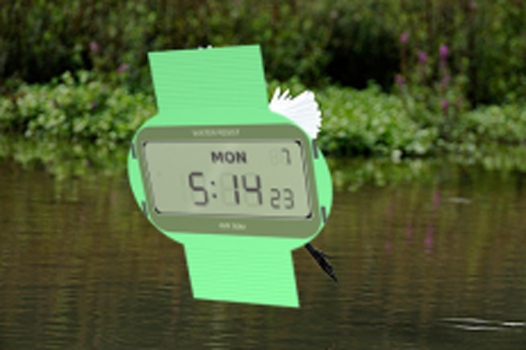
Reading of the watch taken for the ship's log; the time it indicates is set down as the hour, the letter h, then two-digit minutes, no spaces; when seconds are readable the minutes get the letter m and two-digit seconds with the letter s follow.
5h14m23s
